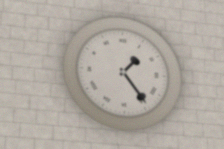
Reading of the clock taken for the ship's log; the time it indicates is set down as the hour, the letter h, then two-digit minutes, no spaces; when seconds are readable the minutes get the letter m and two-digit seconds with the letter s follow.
1h24
